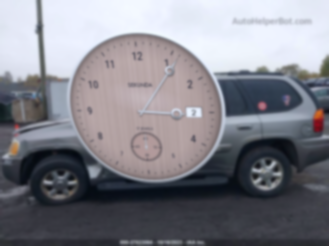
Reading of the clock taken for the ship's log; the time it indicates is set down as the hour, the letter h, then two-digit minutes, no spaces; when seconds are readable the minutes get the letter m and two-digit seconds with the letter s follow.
3h06
